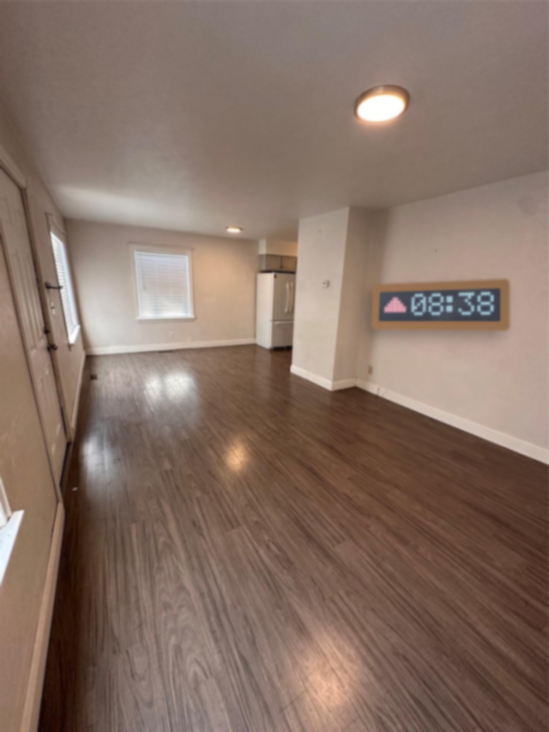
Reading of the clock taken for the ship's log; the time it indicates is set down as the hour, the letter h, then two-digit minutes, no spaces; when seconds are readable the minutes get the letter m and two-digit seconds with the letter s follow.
8h38
